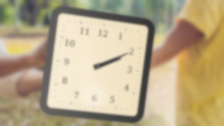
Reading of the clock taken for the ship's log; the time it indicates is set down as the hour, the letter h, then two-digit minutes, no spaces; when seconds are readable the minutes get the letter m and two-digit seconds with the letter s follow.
2h10
